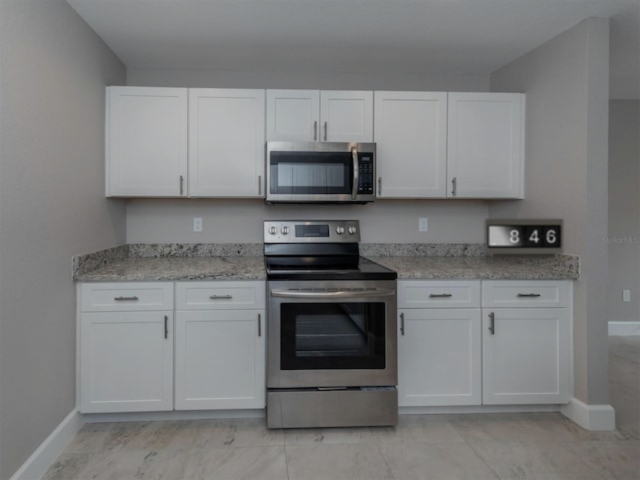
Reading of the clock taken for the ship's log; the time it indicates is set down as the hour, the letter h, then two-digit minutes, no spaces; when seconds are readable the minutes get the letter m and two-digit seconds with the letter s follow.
8h46
